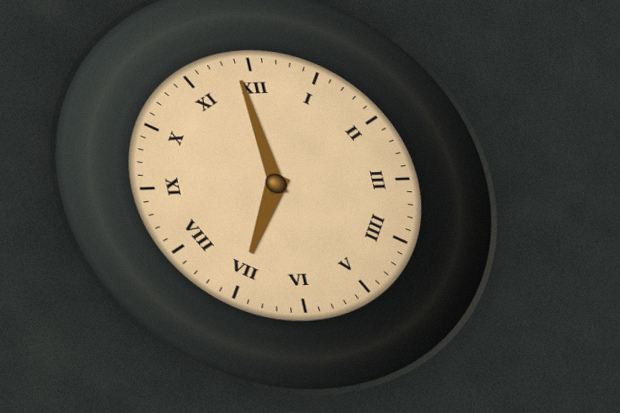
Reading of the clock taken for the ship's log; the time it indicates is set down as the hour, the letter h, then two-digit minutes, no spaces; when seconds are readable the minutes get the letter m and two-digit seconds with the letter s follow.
6h59
